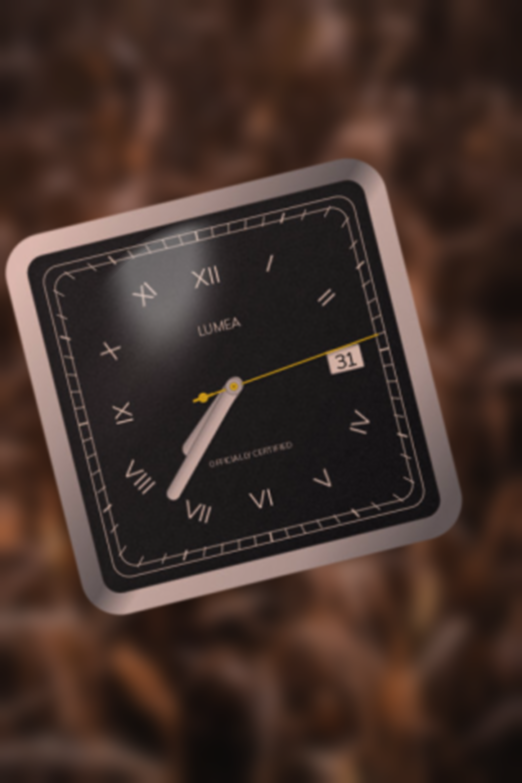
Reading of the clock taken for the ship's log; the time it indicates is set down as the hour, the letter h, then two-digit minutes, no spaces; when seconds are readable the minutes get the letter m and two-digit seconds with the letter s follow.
7h37m14s
